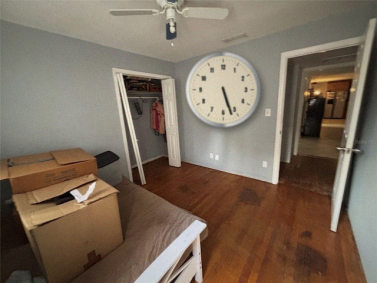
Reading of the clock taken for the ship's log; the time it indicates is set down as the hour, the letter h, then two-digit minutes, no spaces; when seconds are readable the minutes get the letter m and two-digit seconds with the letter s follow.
5h27
